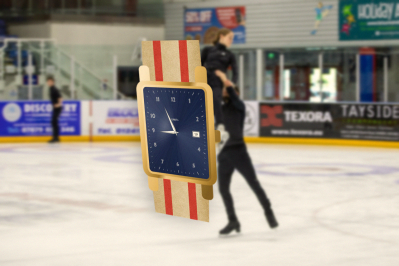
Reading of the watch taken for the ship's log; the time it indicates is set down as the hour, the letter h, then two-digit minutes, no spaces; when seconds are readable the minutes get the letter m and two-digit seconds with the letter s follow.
8h56
